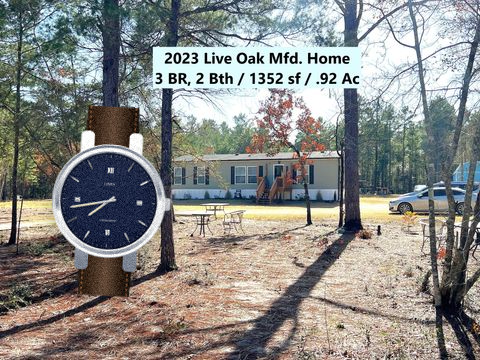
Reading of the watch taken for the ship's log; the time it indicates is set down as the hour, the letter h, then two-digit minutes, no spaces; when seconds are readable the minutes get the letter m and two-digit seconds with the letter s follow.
7h43
